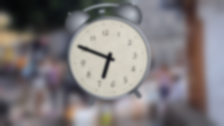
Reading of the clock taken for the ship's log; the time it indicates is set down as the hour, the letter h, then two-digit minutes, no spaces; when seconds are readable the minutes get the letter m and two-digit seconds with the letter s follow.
6h50
